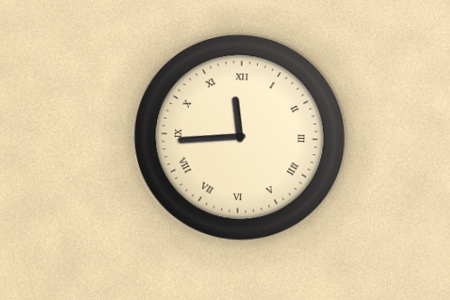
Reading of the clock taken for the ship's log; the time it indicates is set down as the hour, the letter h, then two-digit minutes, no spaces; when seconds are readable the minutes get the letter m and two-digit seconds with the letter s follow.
11h44
